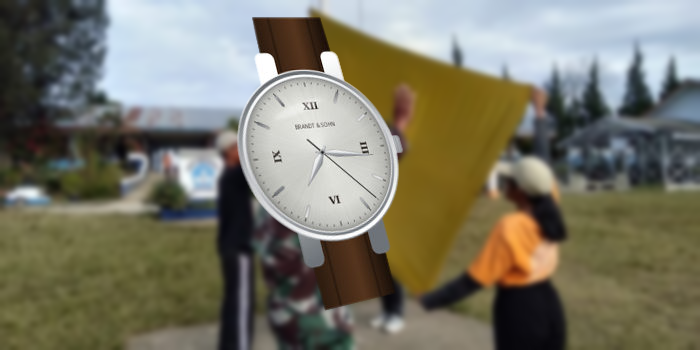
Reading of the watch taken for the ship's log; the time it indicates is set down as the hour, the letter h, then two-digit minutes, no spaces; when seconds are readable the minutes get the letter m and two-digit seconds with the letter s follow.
7h16m23s
